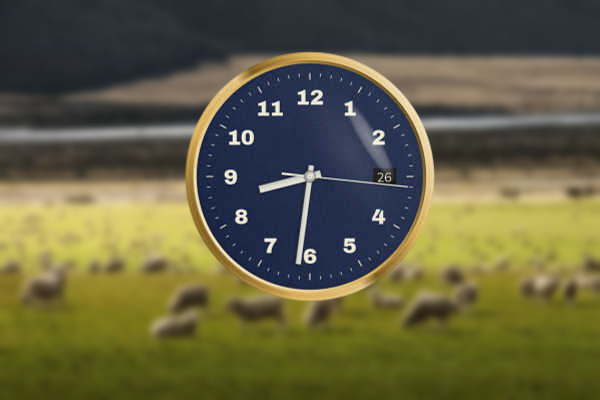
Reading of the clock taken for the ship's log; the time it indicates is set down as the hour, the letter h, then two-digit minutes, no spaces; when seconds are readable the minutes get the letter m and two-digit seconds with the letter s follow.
8h31m16s
